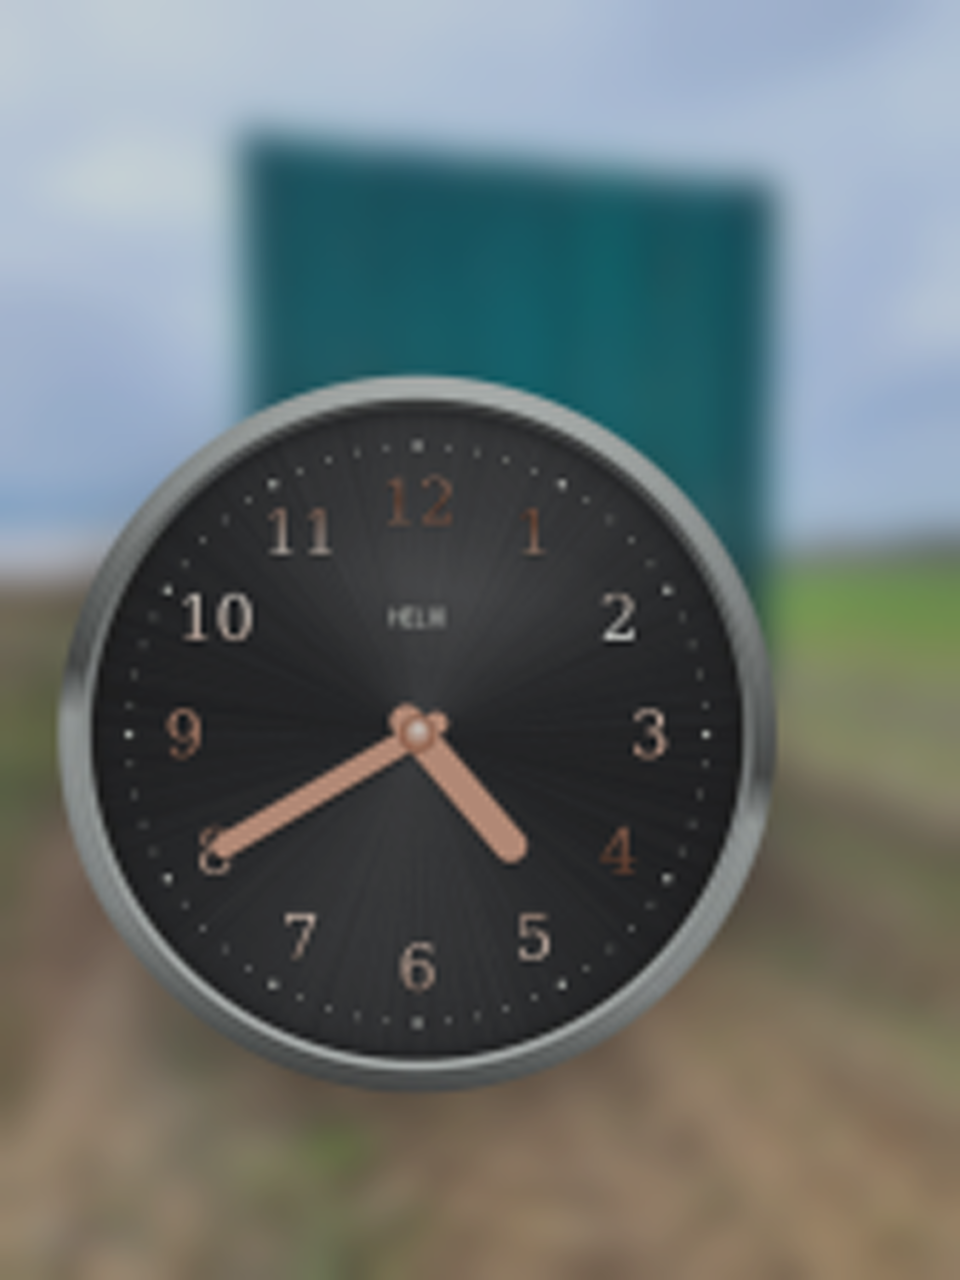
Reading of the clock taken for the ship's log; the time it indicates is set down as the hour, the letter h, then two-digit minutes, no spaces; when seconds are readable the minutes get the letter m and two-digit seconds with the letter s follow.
4h40
